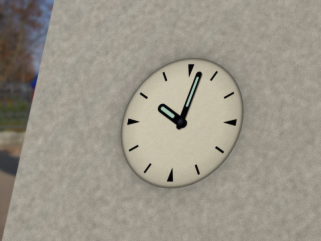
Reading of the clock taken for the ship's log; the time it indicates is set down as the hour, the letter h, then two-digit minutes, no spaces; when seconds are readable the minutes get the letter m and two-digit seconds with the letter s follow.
10h02
